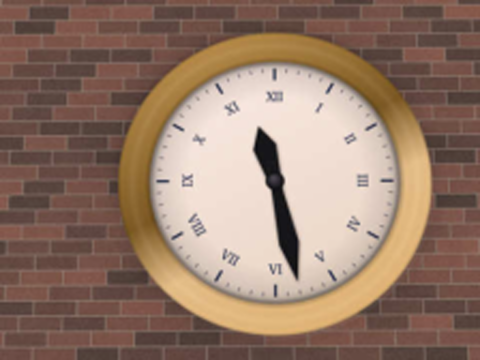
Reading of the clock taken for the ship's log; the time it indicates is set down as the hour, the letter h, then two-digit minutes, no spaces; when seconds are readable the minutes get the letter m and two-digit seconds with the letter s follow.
11h28
